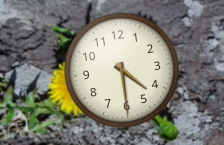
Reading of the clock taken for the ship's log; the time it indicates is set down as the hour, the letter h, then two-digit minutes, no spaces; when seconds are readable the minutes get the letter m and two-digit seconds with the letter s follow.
4h30
